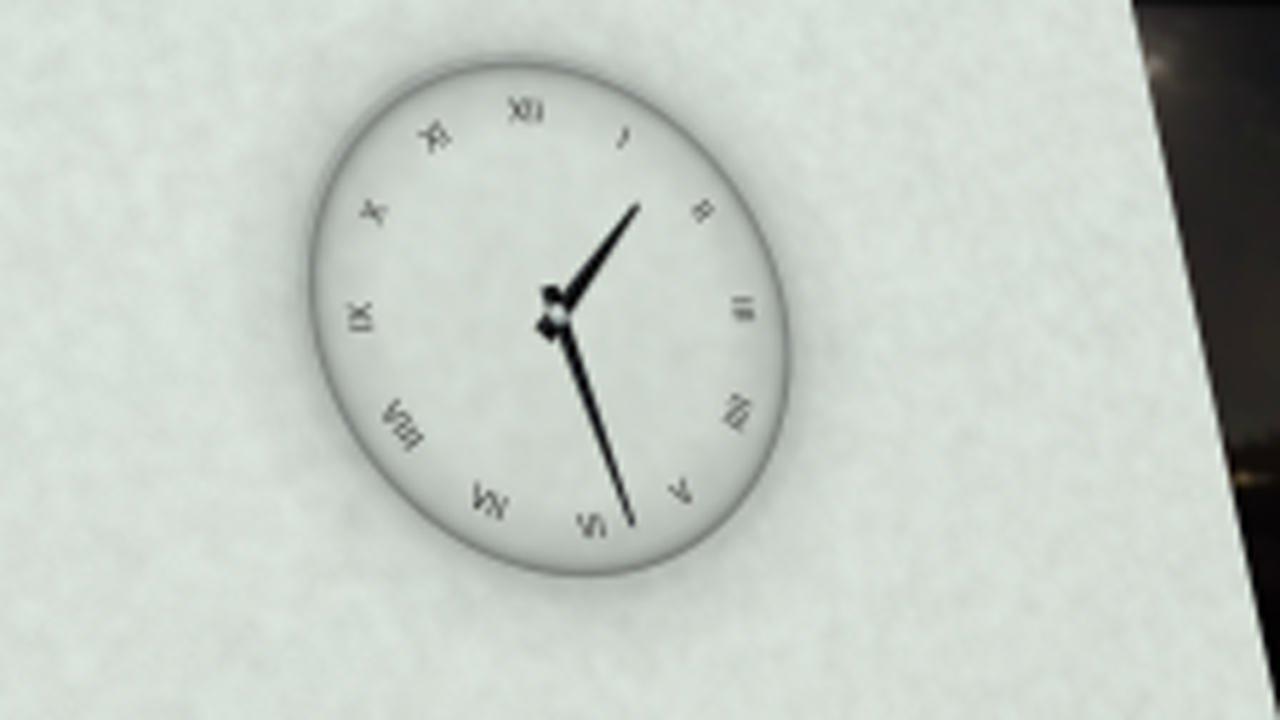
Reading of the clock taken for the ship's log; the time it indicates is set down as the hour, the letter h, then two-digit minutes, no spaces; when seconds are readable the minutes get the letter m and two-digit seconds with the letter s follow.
1h28
